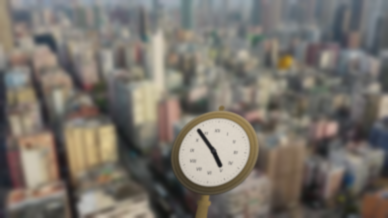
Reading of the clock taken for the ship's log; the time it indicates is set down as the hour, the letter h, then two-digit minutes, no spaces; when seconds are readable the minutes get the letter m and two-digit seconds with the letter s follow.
4h53
